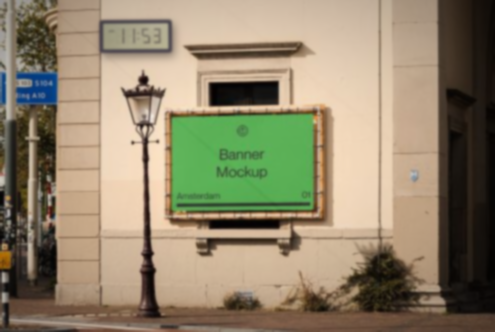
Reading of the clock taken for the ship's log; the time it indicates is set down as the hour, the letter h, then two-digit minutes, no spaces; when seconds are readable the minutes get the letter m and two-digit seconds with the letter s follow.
11h53
